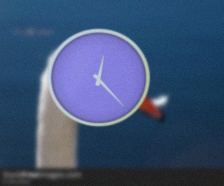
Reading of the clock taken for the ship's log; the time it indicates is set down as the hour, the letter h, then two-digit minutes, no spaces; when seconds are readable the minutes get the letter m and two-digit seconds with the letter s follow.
12h23
